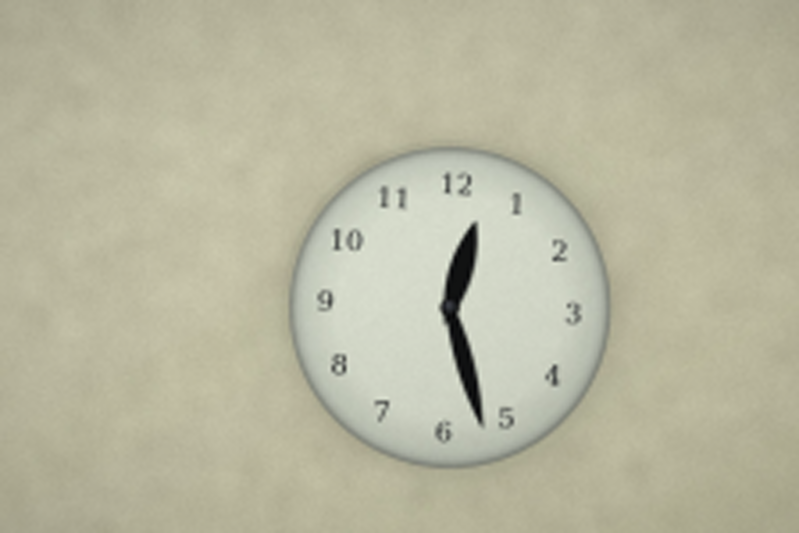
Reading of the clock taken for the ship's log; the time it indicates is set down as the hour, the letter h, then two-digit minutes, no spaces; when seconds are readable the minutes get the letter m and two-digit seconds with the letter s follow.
12h27
